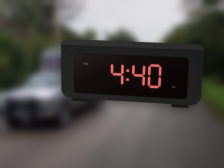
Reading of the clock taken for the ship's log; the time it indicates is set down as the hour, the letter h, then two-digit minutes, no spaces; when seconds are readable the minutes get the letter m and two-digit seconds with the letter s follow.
4h40
